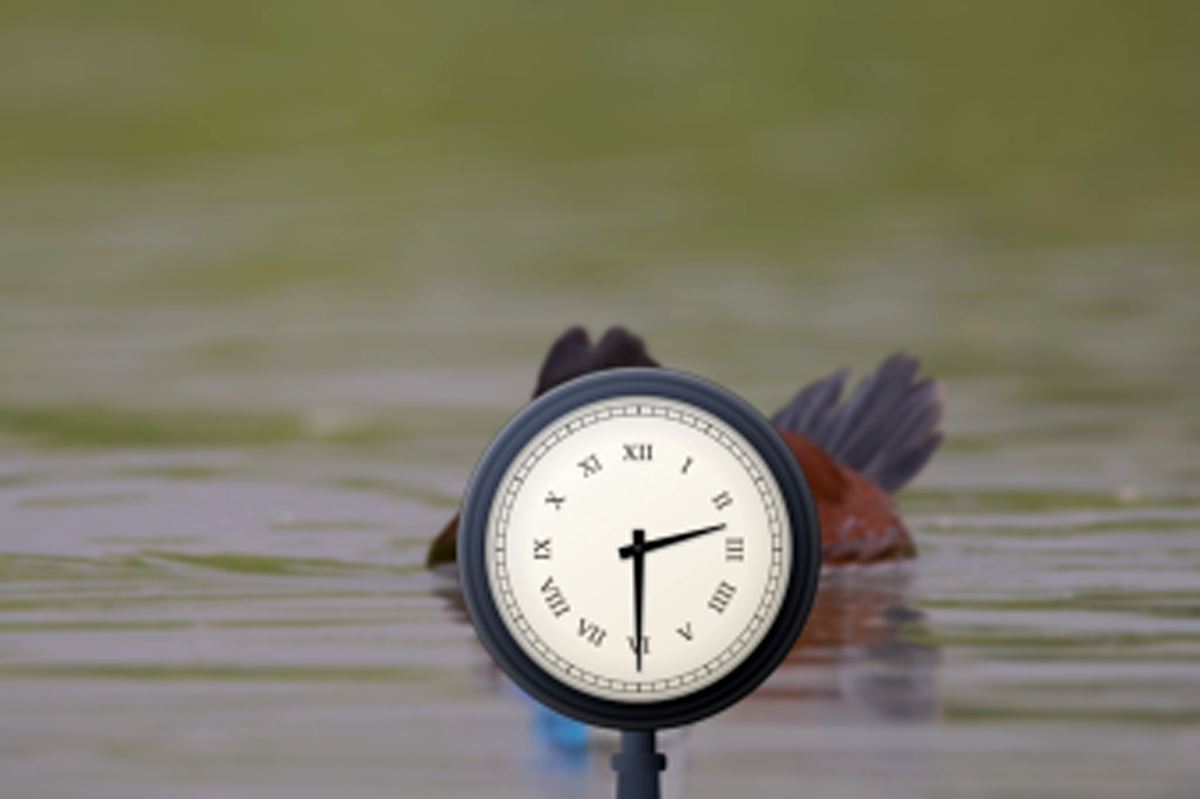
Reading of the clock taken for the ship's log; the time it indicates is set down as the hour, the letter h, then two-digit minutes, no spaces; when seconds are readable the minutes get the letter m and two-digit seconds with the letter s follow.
2h30
